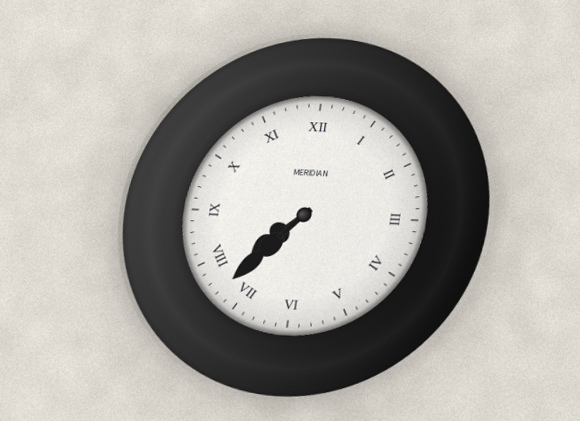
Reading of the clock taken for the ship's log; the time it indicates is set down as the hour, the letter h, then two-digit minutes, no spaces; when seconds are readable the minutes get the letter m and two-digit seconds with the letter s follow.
7h37
